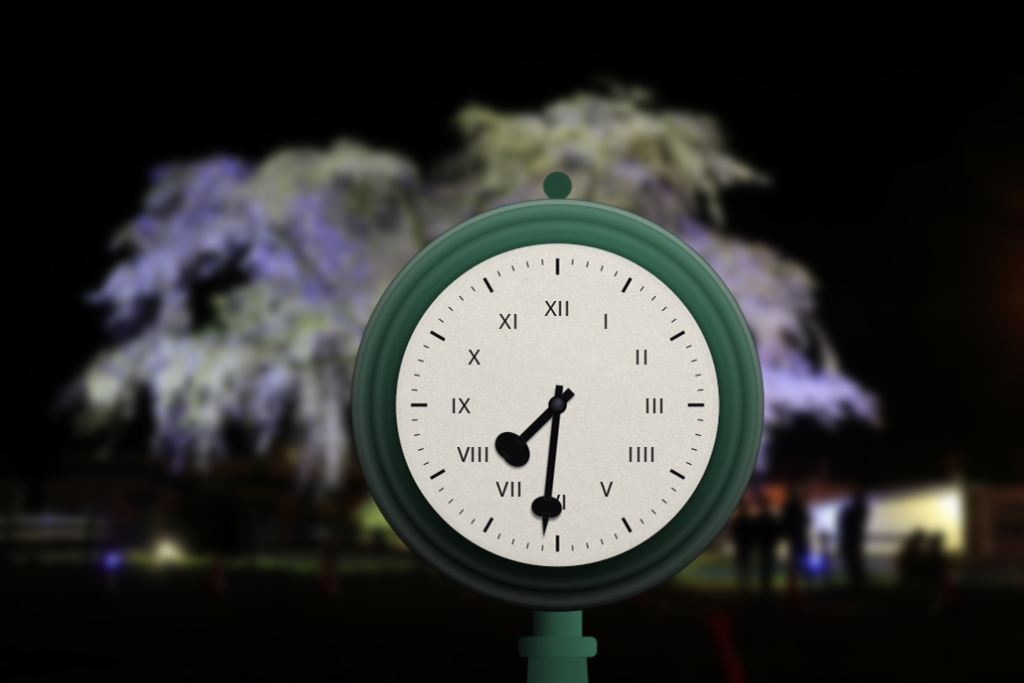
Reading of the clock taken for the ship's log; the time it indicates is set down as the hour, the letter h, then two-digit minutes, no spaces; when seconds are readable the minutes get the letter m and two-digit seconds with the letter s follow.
7h31
